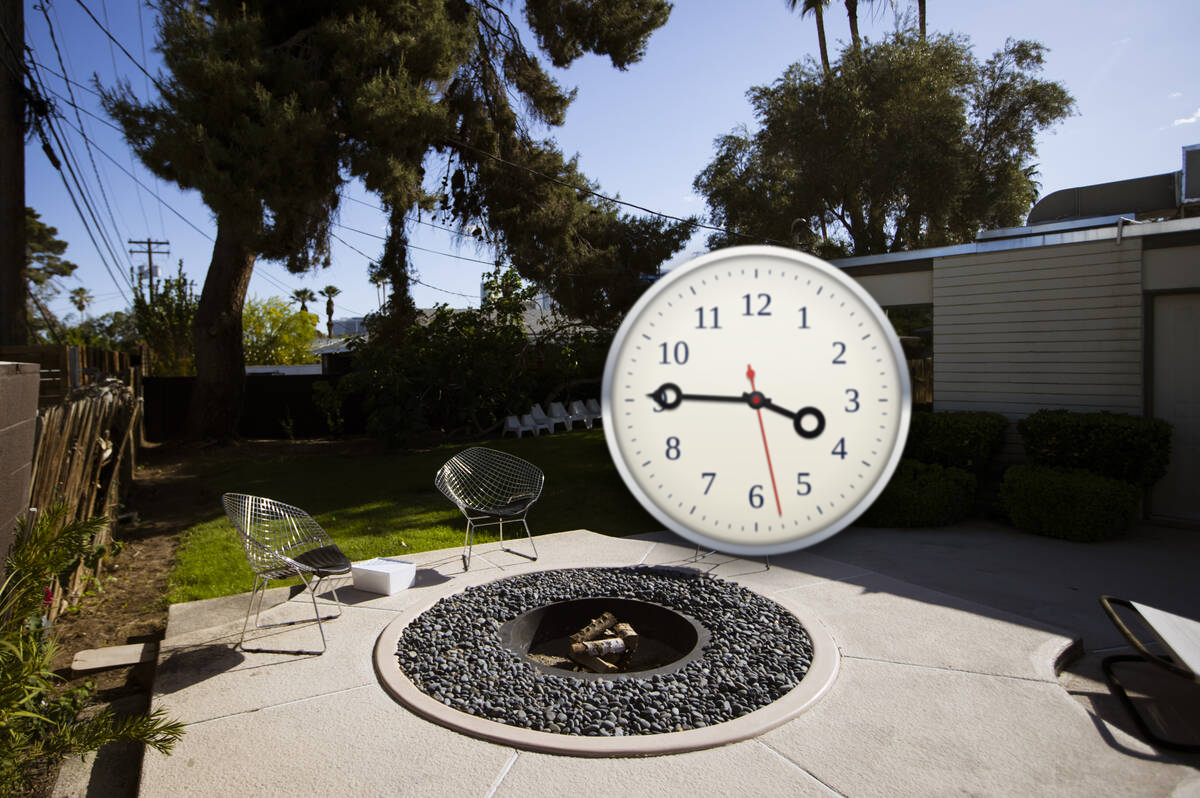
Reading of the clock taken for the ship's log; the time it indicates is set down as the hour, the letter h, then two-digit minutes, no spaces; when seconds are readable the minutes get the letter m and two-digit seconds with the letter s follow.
3h45m28s
